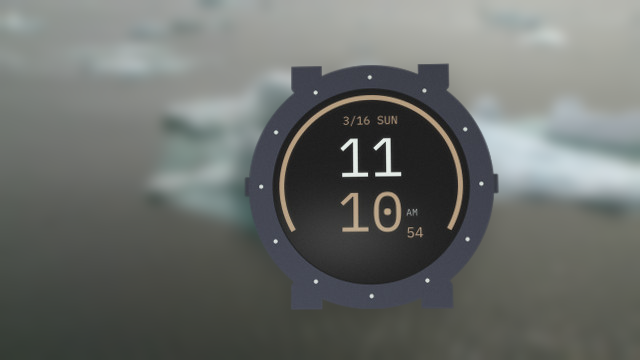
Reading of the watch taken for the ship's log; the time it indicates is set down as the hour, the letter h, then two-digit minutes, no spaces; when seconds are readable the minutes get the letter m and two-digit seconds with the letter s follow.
11h10m54s
